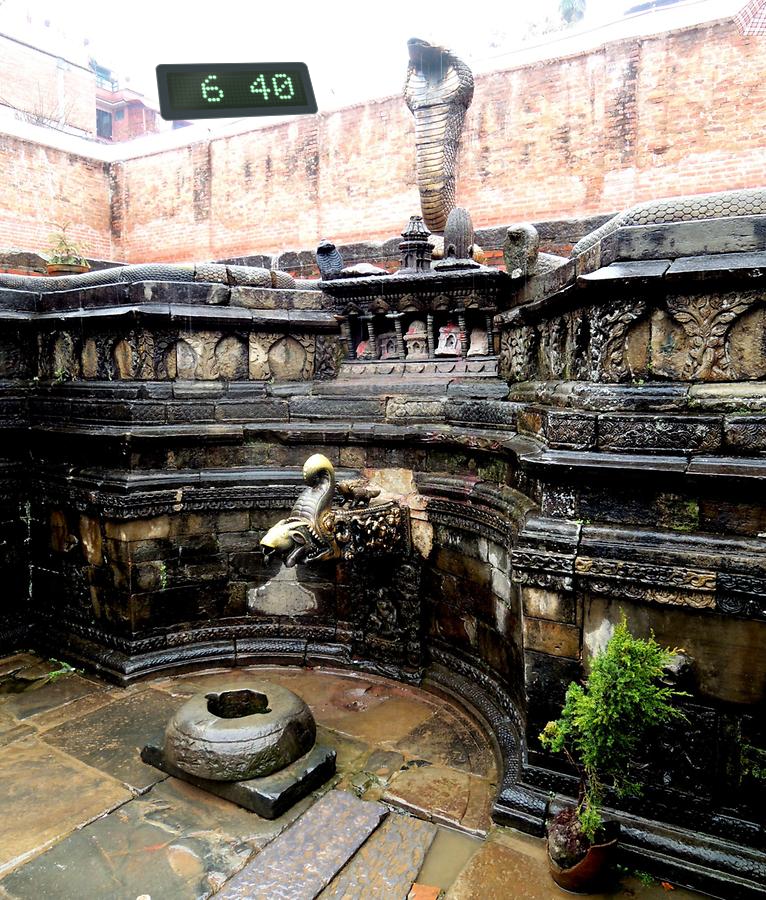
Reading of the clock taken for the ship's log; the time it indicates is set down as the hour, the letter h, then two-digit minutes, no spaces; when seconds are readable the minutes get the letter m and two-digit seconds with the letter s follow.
6h40
